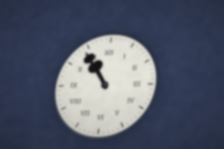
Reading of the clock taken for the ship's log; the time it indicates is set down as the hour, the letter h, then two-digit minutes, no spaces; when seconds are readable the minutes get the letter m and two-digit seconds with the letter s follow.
10h54
